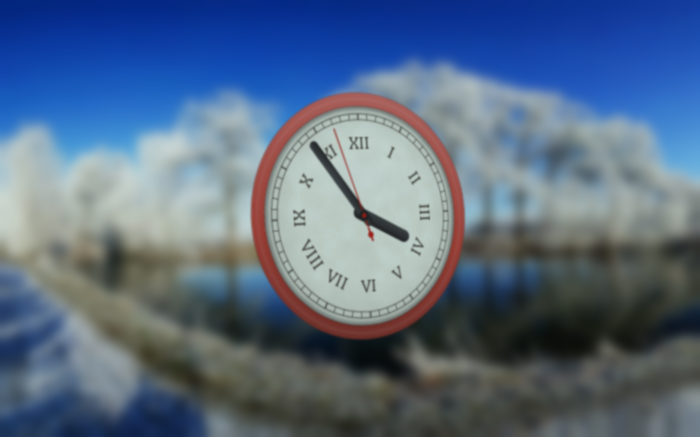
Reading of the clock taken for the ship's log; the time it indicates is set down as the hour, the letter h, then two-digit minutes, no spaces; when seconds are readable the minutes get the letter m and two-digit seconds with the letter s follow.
3h53m57s
